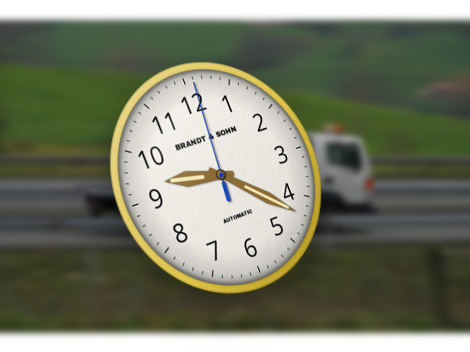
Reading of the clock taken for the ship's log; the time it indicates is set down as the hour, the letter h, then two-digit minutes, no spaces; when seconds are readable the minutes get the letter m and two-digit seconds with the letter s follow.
9h22m01s
